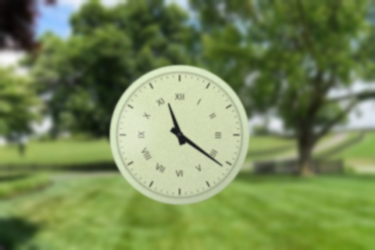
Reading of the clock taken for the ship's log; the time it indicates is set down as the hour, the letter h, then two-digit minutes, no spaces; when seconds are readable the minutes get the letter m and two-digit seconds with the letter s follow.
11h21
